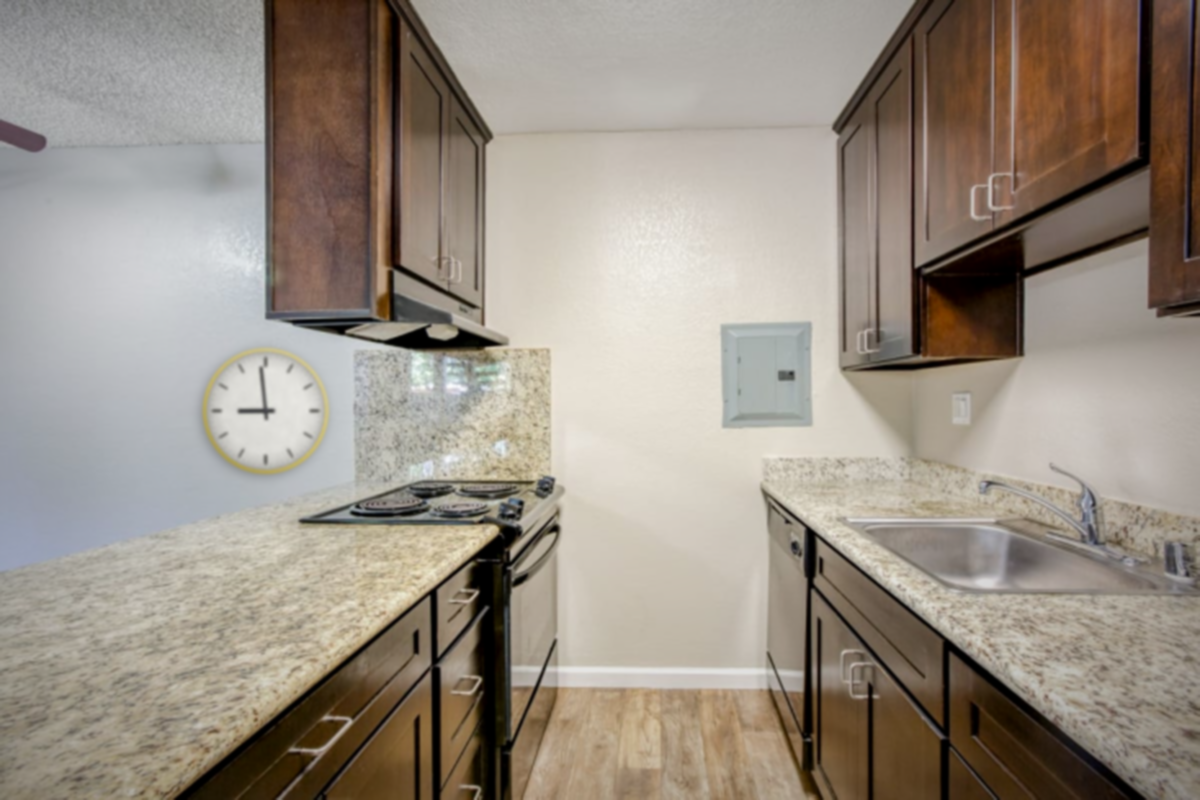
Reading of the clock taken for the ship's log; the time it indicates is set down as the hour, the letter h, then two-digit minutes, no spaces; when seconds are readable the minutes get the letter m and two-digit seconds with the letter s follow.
8h59
